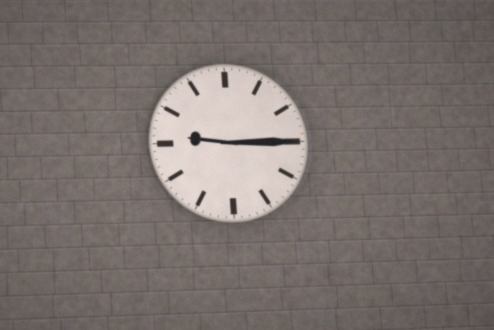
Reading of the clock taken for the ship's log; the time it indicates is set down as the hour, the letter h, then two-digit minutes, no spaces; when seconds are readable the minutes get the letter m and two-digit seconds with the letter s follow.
9h15
